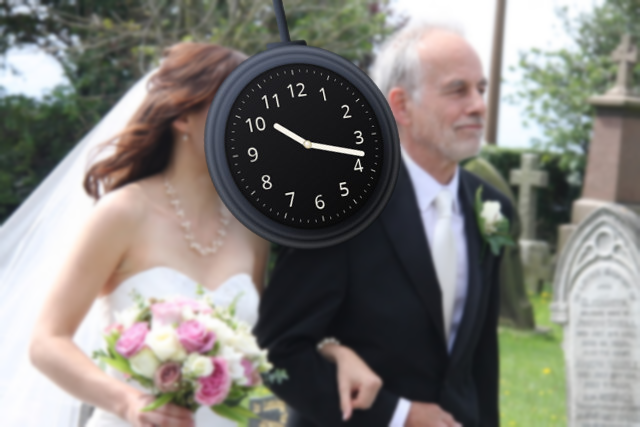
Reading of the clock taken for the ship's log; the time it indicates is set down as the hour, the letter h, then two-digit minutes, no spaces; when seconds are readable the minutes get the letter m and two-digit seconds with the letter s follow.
10h18
